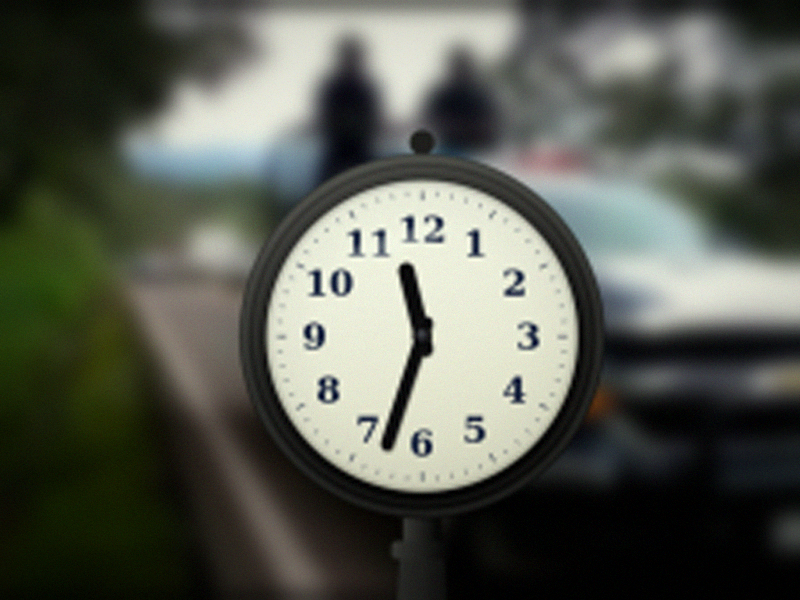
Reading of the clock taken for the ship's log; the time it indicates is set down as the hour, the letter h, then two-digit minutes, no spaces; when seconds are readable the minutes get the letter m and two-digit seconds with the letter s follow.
11h33
